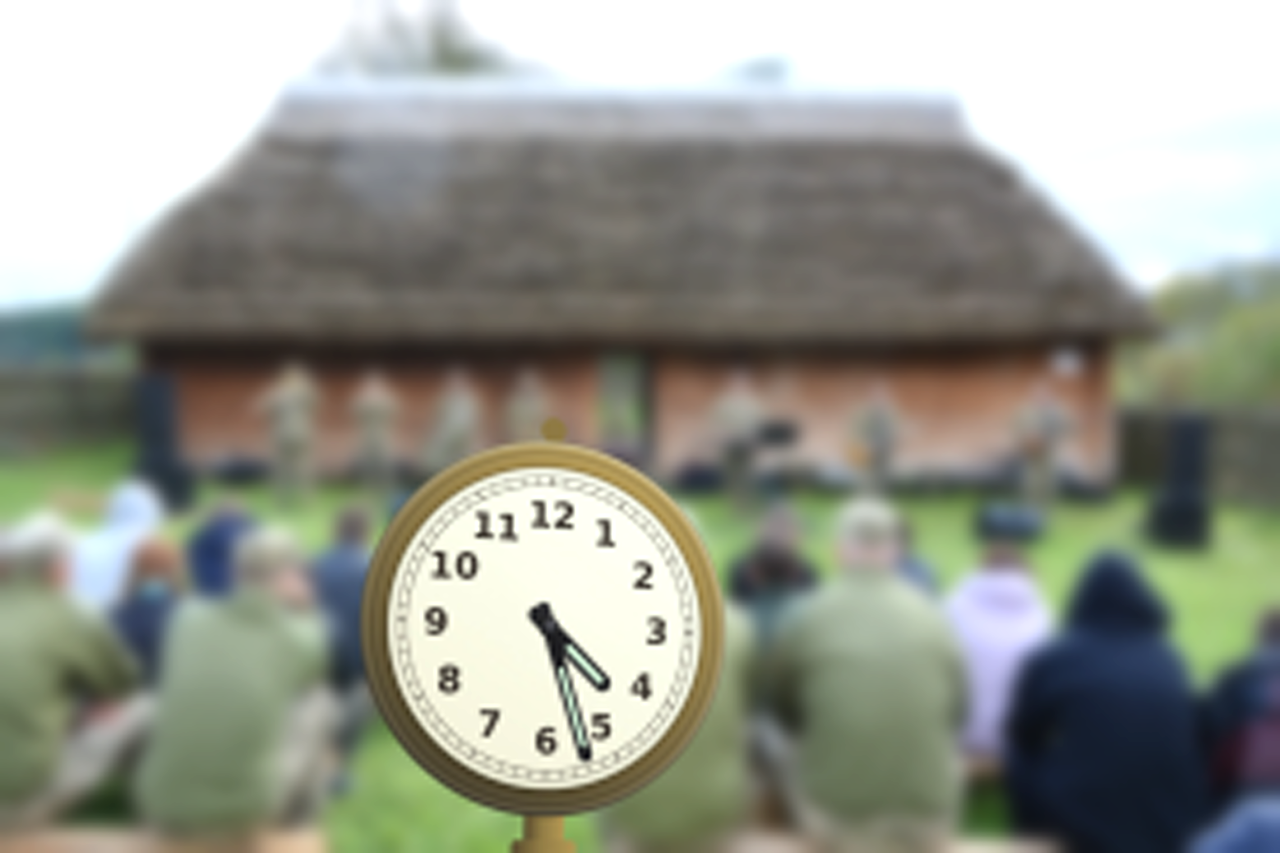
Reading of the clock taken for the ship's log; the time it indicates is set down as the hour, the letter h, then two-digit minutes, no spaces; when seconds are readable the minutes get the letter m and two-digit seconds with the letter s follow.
4h27
